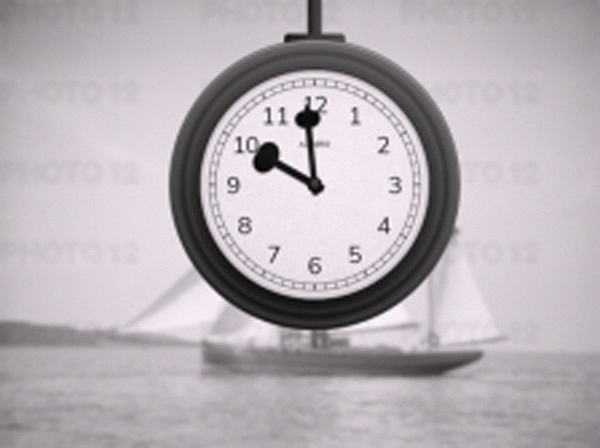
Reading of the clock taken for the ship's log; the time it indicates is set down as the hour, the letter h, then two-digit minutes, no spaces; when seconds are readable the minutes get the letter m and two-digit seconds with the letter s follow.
9h59
